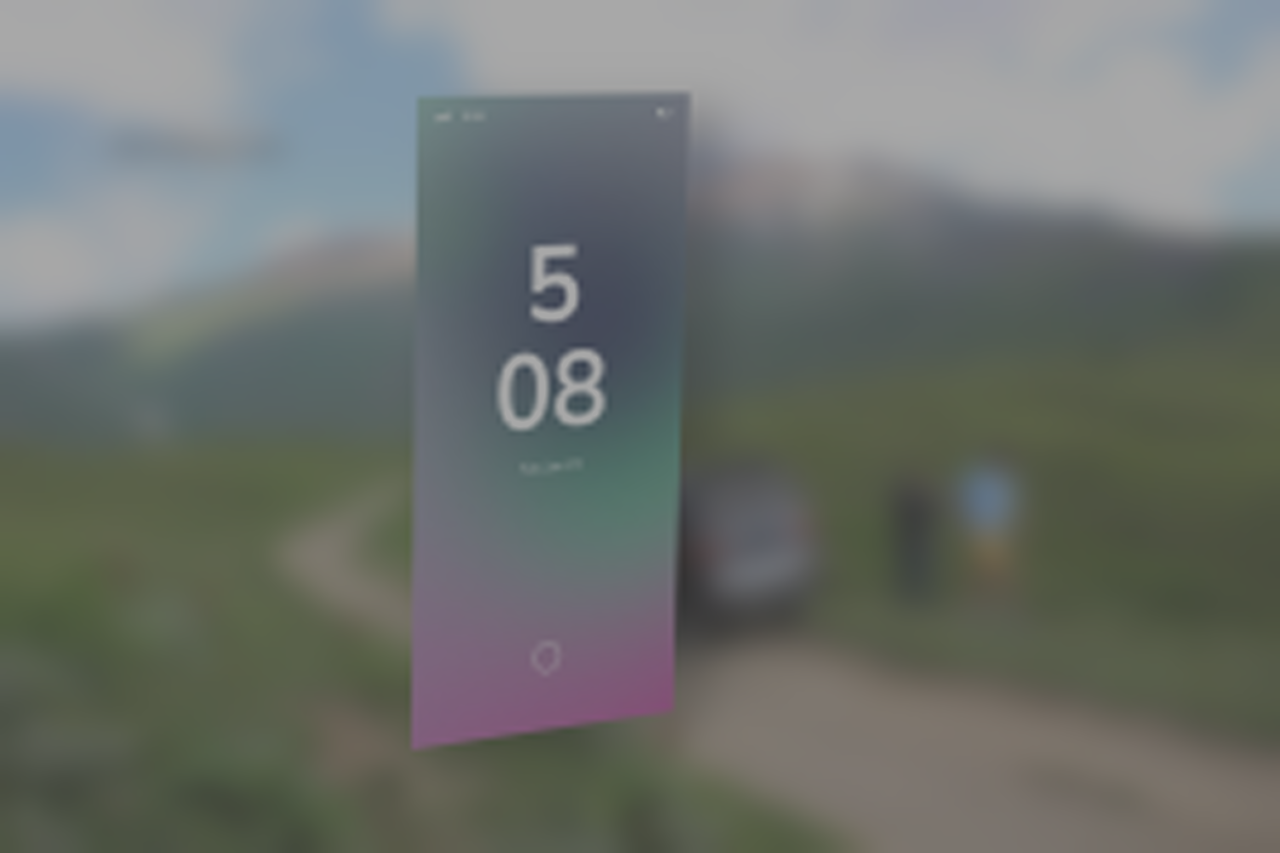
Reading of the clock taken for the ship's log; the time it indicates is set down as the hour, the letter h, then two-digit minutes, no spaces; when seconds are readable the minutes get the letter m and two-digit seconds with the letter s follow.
5h08
